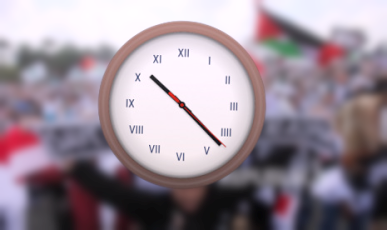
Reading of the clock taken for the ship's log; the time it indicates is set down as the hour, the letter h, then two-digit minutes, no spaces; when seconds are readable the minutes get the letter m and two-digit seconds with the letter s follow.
10h22m22s
